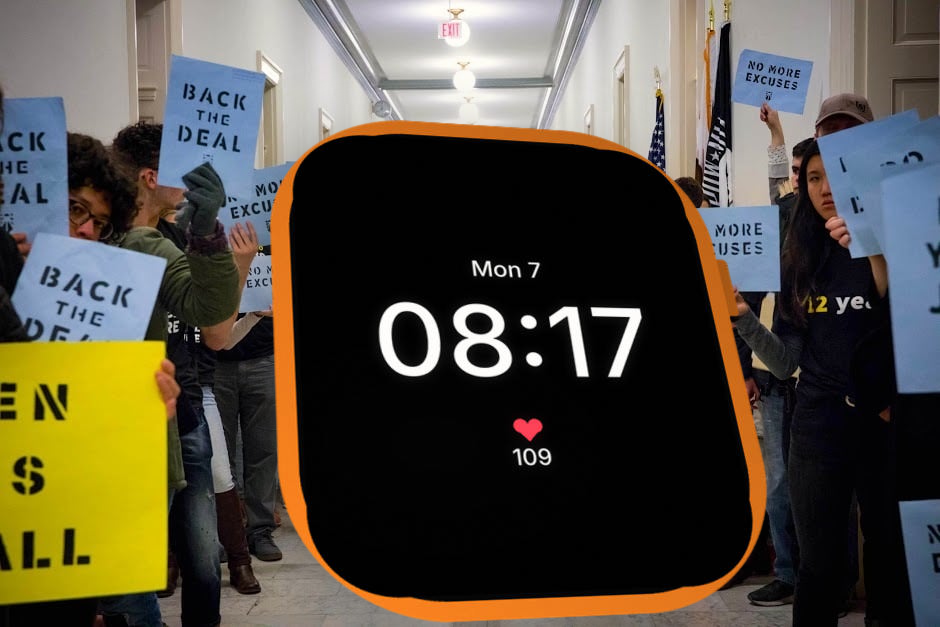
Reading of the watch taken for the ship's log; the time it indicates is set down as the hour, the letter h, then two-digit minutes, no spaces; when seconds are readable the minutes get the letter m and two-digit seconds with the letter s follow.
8h17
